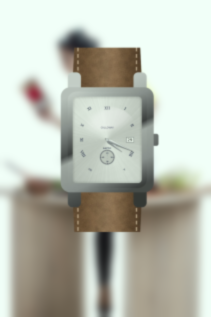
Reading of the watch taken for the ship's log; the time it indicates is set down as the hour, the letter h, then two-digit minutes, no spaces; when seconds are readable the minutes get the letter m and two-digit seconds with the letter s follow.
4h19
